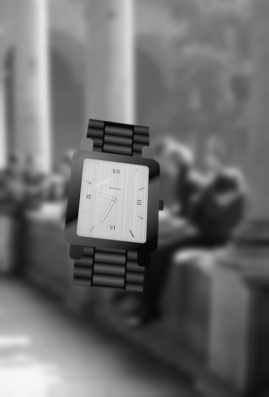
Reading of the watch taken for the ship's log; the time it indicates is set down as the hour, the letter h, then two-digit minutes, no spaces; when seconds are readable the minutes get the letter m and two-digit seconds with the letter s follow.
9h34
